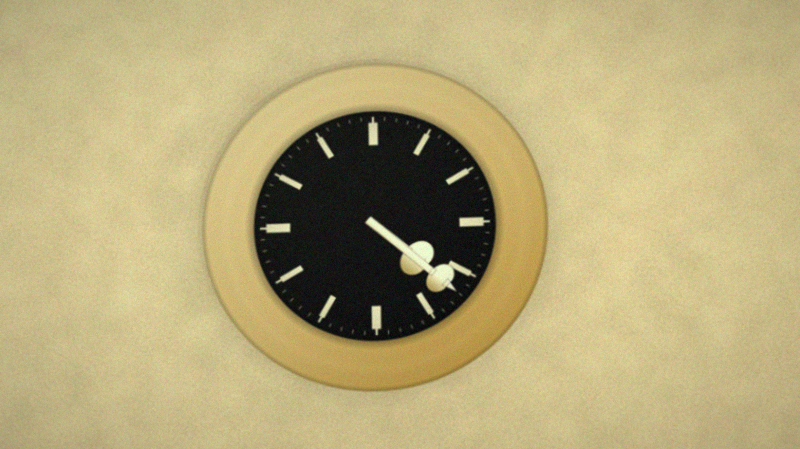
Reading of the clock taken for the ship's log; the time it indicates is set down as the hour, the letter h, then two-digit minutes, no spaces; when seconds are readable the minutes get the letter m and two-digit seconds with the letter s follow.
4h22
